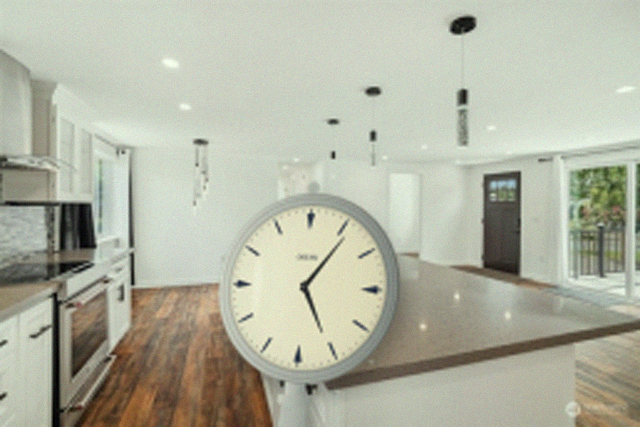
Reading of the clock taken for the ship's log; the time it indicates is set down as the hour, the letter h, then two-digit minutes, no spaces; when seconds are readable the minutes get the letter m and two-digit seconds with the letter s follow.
5h06
